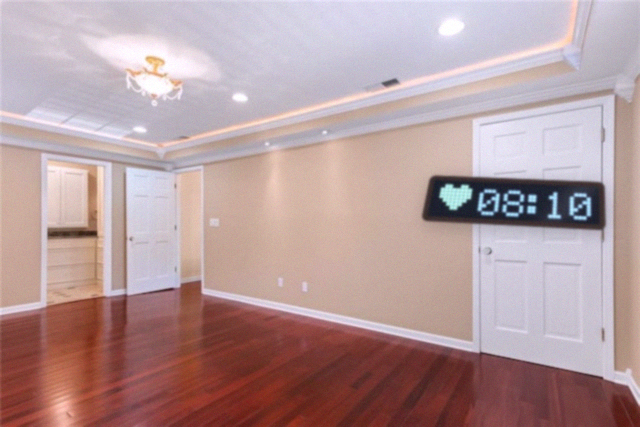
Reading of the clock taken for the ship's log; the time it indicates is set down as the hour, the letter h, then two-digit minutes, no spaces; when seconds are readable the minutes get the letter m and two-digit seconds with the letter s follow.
8h10
